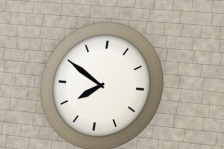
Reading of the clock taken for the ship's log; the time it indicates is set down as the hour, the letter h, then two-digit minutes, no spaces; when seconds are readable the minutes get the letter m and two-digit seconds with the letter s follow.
7h50
